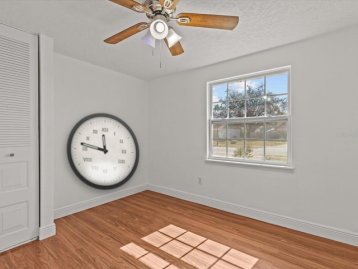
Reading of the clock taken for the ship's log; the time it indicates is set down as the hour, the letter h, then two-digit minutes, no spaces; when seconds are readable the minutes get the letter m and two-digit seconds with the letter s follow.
11h47
